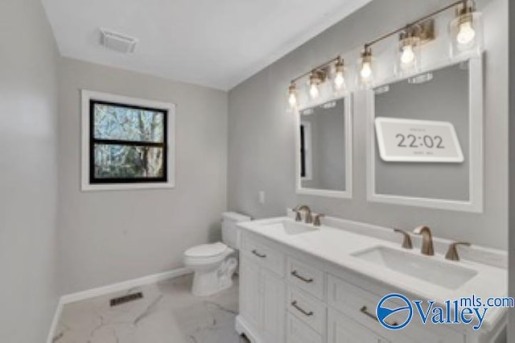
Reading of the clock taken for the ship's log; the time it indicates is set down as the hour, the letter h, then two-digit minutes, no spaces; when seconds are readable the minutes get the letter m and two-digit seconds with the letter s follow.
22h02
